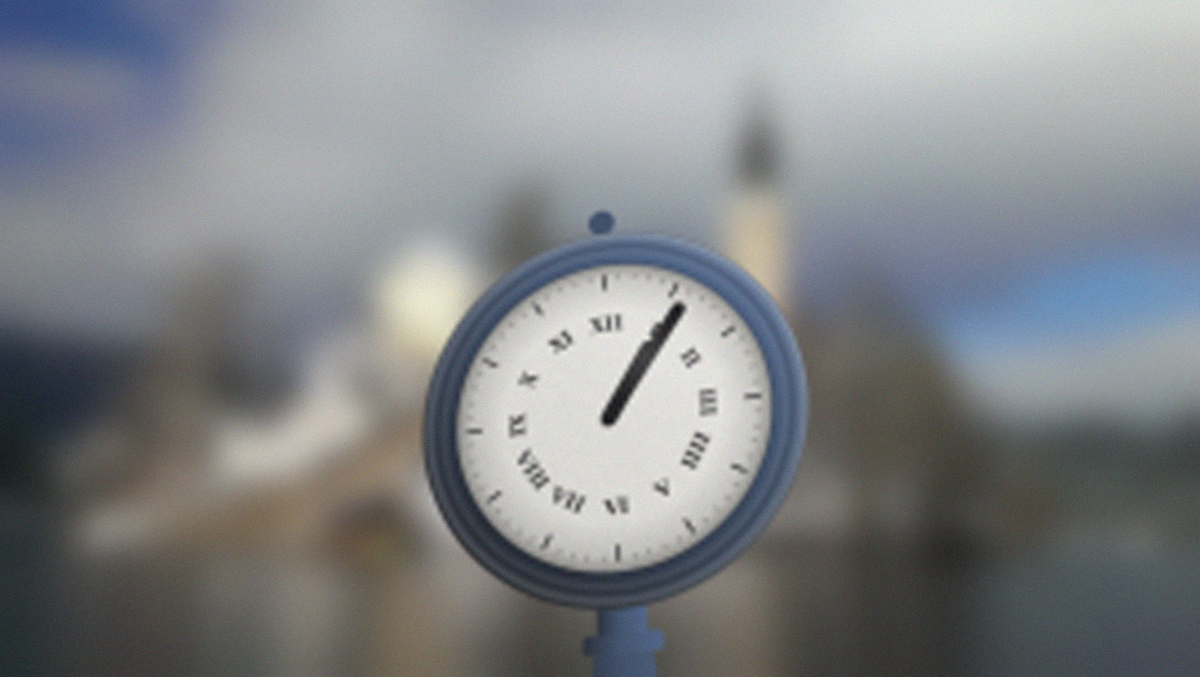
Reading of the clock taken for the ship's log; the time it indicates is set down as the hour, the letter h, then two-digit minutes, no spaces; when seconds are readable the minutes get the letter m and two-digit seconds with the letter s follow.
1h06
